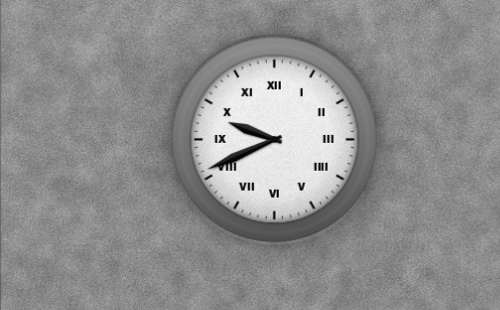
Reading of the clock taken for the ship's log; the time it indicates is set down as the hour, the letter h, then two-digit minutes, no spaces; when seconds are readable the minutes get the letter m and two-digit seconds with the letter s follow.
9h41
